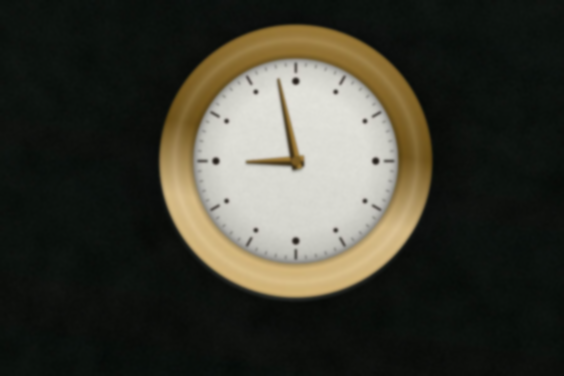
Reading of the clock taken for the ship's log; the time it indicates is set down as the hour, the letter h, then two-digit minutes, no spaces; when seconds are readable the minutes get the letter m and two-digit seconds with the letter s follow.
8h58
